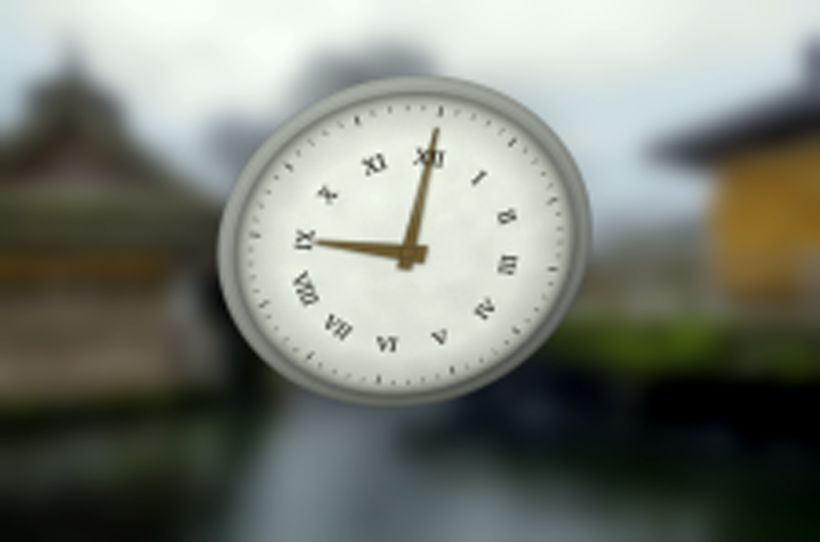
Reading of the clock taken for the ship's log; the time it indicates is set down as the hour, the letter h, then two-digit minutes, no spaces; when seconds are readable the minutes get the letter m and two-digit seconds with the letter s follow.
9h00
